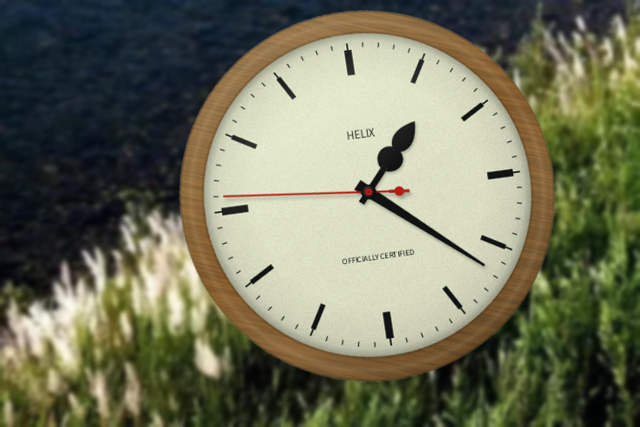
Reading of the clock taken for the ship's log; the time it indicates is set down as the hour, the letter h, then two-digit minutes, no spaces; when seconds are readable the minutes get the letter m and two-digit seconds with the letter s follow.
1h21m46s
